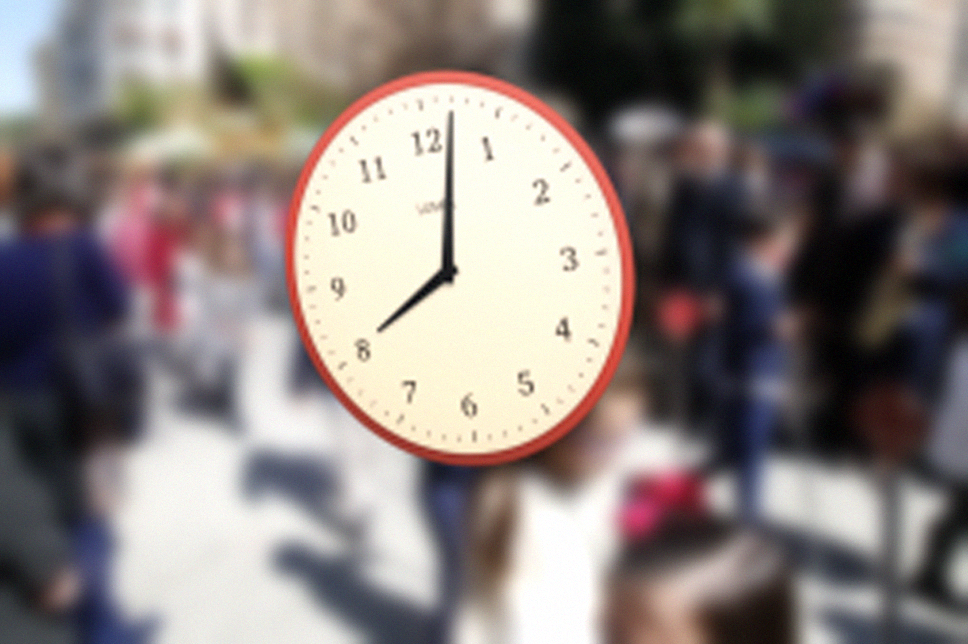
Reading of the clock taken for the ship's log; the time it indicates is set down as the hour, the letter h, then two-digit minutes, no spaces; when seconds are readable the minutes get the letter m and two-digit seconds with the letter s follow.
8h02
